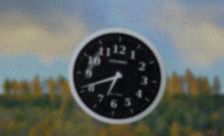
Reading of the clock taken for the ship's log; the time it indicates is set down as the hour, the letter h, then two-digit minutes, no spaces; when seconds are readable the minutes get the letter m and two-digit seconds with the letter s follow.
6h41
